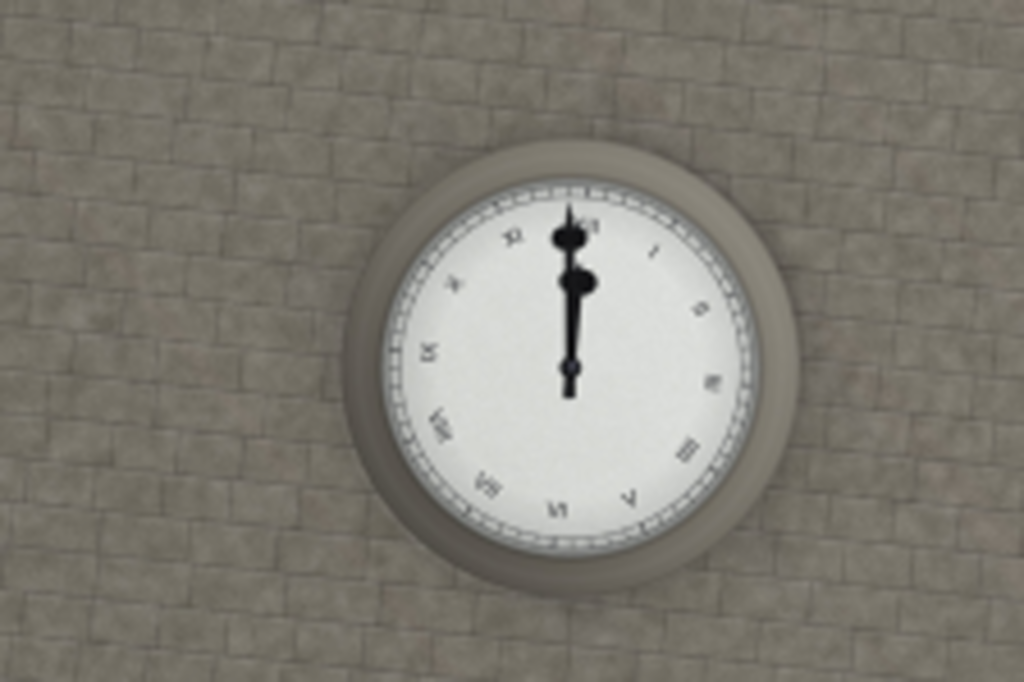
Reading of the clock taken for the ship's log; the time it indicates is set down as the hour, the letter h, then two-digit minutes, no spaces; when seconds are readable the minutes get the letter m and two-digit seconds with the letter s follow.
11h59
